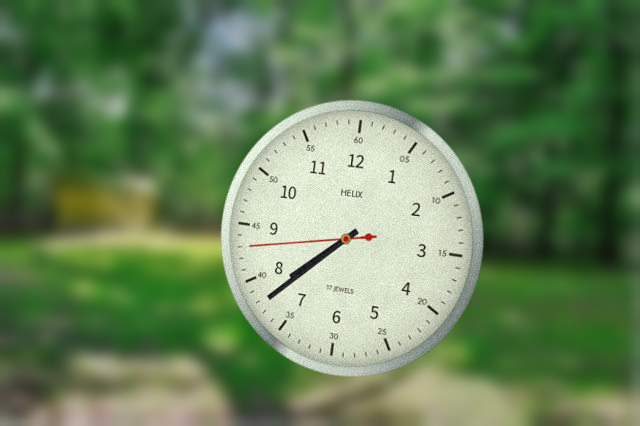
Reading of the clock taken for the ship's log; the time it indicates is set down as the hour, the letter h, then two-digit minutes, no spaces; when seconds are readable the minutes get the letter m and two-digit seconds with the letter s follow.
7h37m43s
